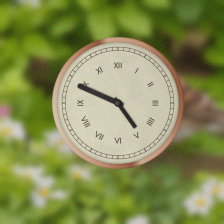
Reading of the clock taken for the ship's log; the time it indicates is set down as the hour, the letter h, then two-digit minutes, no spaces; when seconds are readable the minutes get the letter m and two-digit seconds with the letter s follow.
4h49
